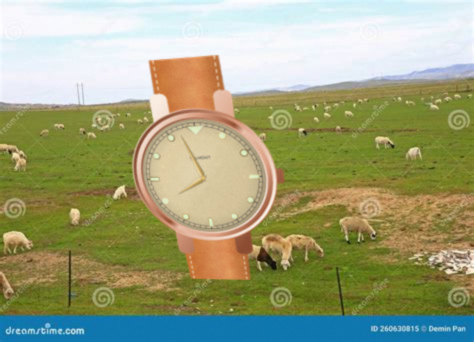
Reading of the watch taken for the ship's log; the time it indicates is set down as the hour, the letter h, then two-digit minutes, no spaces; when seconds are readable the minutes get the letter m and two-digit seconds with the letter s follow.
7h57
